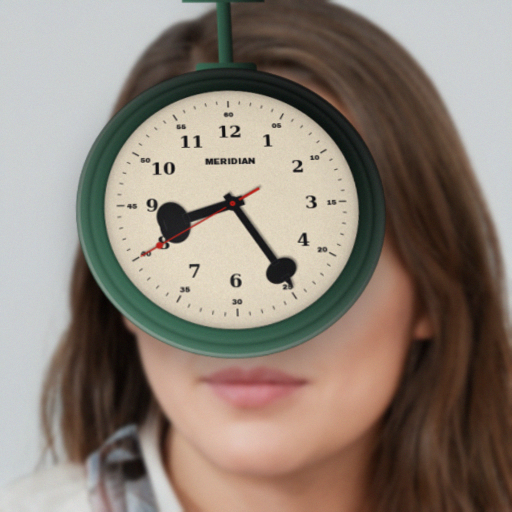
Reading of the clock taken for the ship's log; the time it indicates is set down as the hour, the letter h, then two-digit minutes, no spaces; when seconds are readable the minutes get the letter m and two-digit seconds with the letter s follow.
8h24m40s
